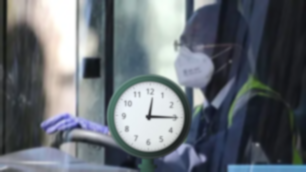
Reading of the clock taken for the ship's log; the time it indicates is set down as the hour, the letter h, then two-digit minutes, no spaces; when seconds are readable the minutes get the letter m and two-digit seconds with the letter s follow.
12h15
